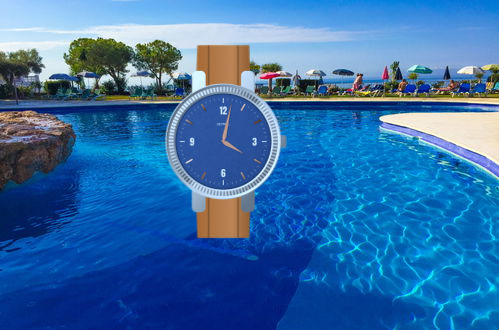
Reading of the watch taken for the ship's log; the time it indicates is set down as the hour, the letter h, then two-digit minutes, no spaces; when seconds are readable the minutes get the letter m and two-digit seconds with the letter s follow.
4h02
